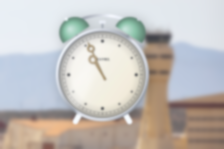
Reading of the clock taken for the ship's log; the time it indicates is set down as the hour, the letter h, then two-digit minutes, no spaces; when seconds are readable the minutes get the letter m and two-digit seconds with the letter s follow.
10h56
